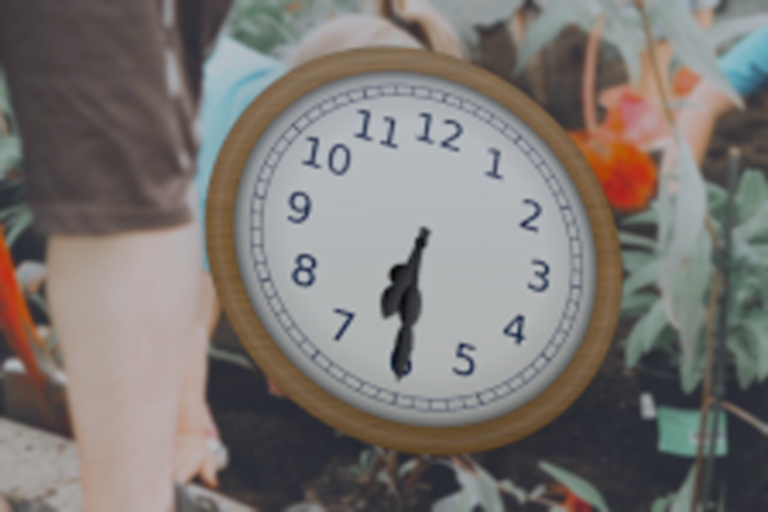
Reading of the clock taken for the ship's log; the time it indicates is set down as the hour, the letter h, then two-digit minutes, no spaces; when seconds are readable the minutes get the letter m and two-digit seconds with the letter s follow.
6h30
